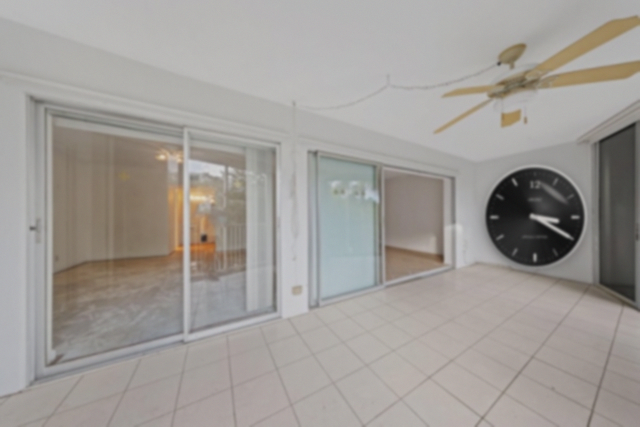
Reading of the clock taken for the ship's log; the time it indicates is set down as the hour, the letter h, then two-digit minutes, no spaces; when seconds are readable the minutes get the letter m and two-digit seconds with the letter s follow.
3h20
